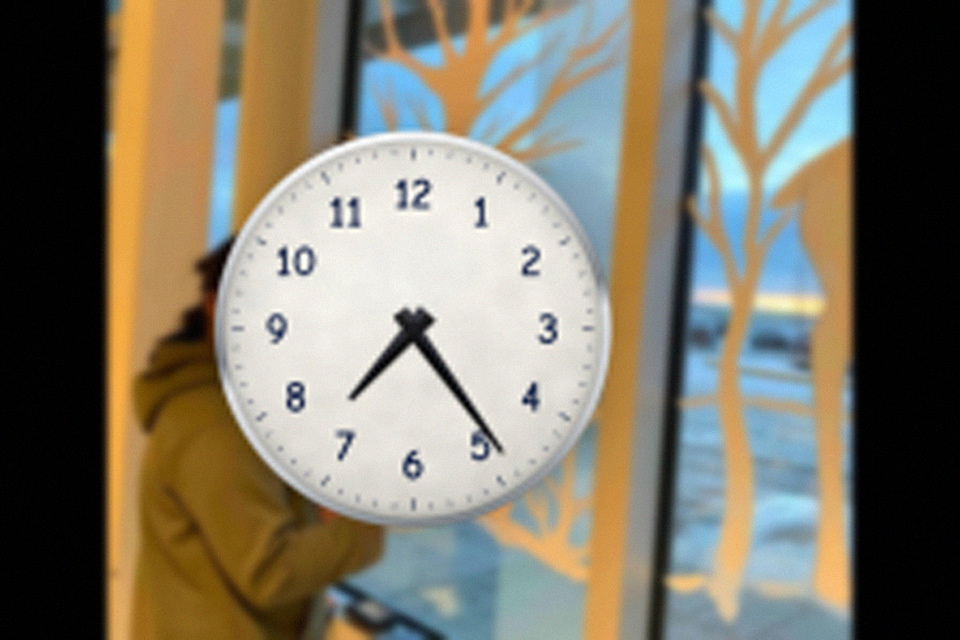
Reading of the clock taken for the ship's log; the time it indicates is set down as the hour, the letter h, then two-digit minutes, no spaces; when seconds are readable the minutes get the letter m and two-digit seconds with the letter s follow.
7h24
